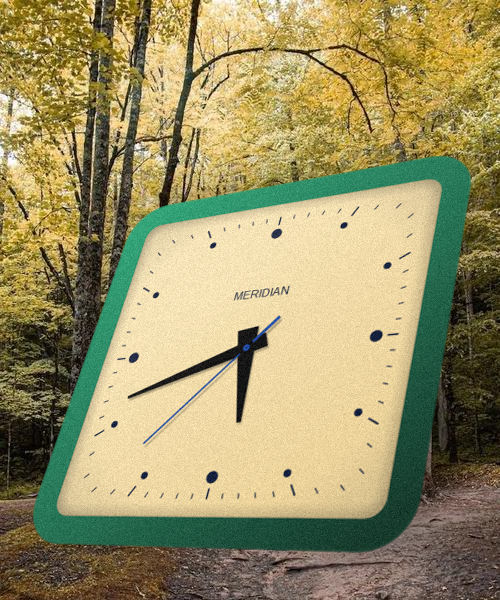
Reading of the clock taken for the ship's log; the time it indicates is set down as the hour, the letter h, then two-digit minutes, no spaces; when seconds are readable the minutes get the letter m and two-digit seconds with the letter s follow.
5h41m37s
